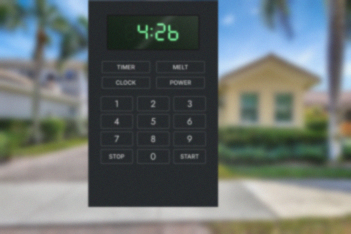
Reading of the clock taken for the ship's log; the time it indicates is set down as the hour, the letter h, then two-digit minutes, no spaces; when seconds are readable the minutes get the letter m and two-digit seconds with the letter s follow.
4h26
